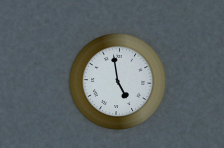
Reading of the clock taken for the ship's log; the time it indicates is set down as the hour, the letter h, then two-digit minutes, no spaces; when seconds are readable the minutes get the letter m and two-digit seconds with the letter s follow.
4h58
